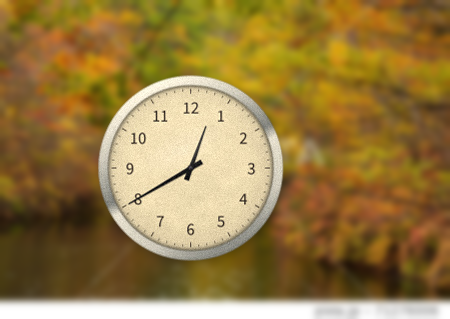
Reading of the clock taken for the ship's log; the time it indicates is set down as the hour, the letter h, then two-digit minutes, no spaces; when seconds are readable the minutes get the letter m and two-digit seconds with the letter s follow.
12h40
